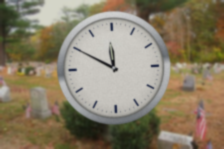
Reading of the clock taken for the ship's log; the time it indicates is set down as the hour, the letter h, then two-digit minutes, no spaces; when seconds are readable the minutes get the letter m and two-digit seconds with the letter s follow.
11h50
